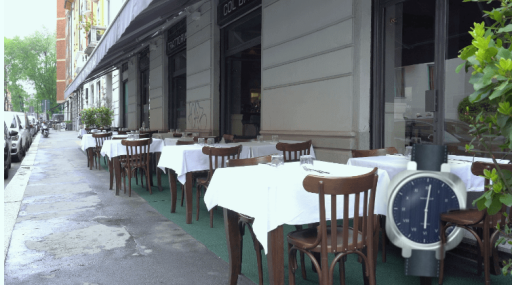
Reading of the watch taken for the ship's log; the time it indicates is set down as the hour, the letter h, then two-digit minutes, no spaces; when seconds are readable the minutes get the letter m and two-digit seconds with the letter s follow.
6h01
